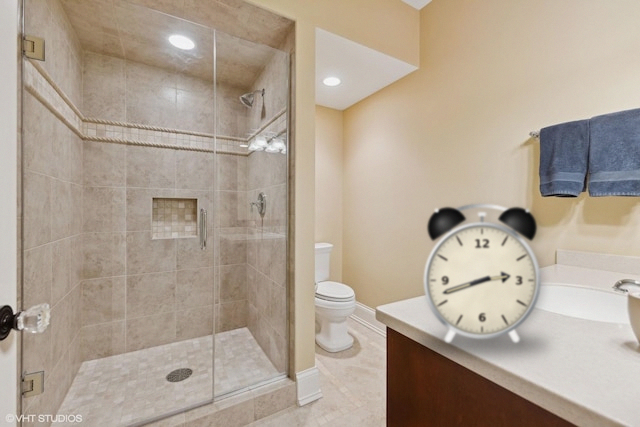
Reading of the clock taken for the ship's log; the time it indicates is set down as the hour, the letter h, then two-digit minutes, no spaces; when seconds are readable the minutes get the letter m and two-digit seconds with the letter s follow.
2h42
